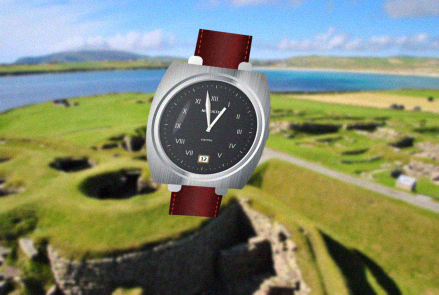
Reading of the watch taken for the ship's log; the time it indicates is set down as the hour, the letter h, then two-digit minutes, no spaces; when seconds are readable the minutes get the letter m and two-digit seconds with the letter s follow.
12h58
